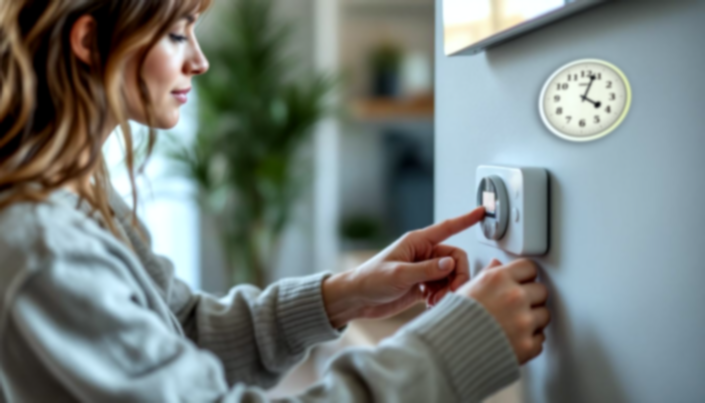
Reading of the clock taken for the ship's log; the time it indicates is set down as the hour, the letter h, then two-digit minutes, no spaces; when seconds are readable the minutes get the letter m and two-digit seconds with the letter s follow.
4h03
